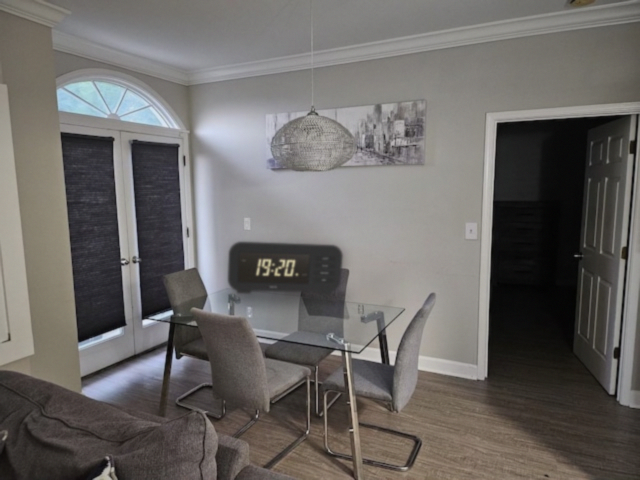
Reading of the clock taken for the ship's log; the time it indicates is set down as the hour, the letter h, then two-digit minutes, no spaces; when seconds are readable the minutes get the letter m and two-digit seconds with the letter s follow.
19h20
